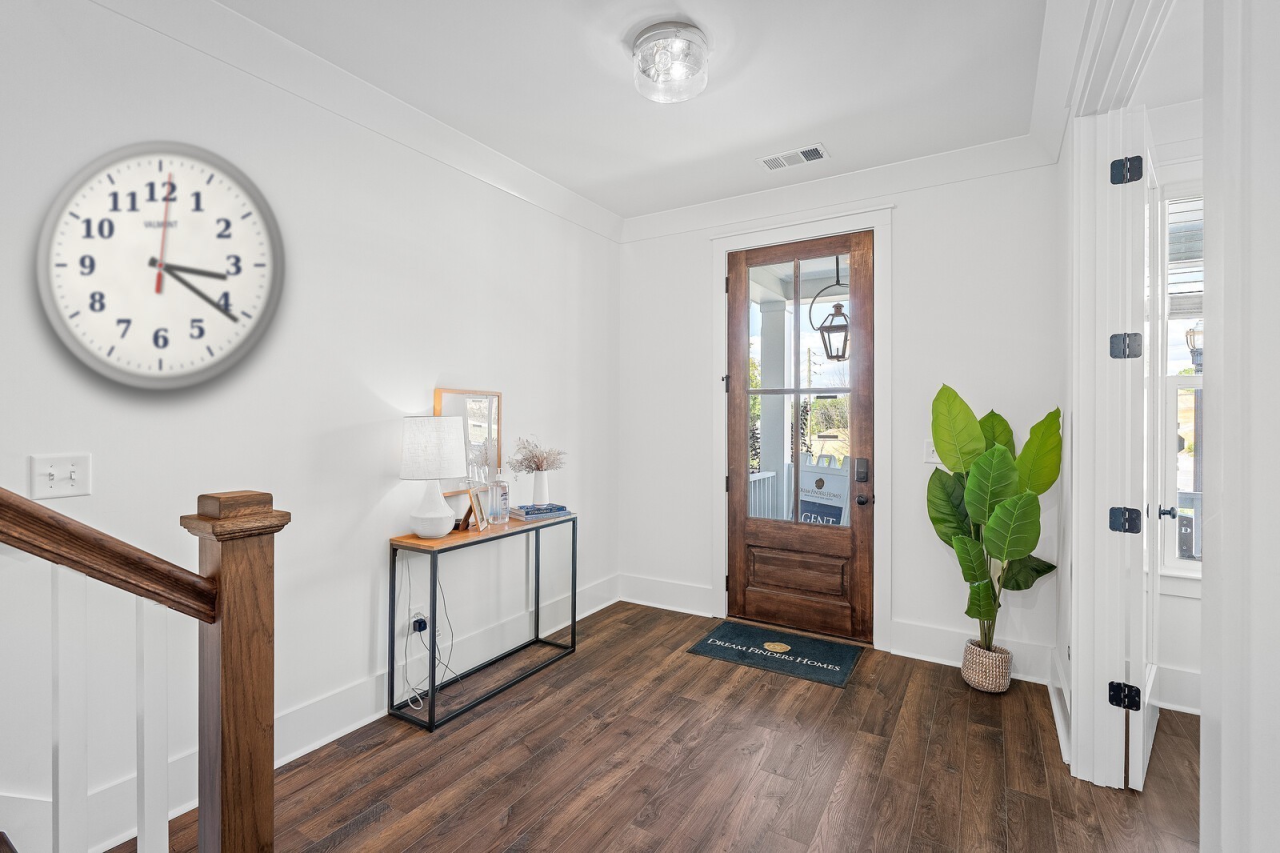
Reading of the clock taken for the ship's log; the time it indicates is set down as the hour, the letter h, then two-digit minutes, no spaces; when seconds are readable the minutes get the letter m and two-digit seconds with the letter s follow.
3h21m01s
